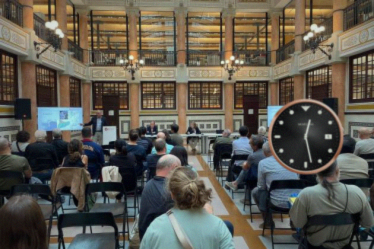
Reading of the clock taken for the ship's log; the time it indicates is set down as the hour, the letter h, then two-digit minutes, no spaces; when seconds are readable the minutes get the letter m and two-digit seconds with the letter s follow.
12h28
